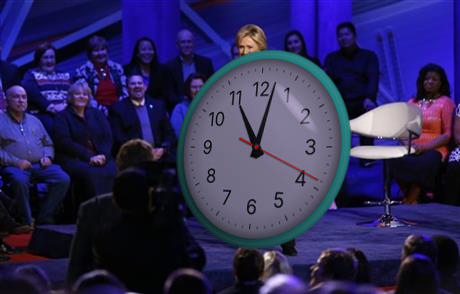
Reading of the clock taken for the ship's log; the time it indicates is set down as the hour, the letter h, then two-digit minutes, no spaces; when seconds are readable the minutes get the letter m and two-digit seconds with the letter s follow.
11h02m19s
